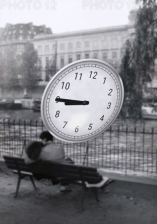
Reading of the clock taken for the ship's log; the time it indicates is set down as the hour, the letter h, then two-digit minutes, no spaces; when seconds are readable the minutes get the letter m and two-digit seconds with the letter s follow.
8h45
